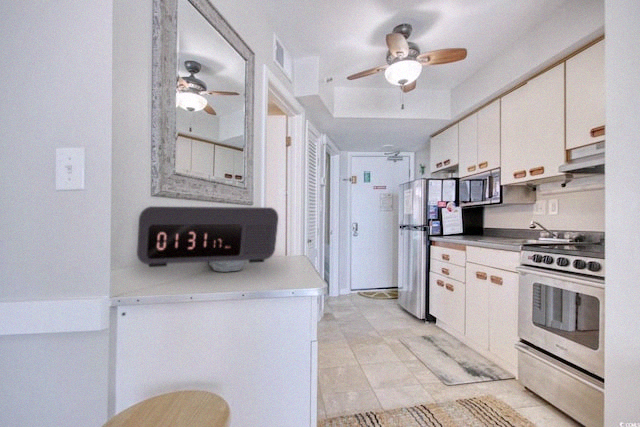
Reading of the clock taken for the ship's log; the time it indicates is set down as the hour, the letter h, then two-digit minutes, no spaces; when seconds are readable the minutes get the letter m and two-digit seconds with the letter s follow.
1h31
